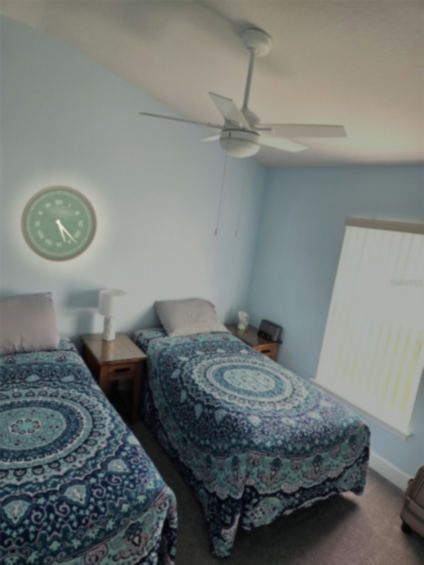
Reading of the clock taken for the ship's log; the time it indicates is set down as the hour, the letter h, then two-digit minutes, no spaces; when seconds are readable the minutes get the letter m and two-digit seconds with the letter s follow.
5h23
